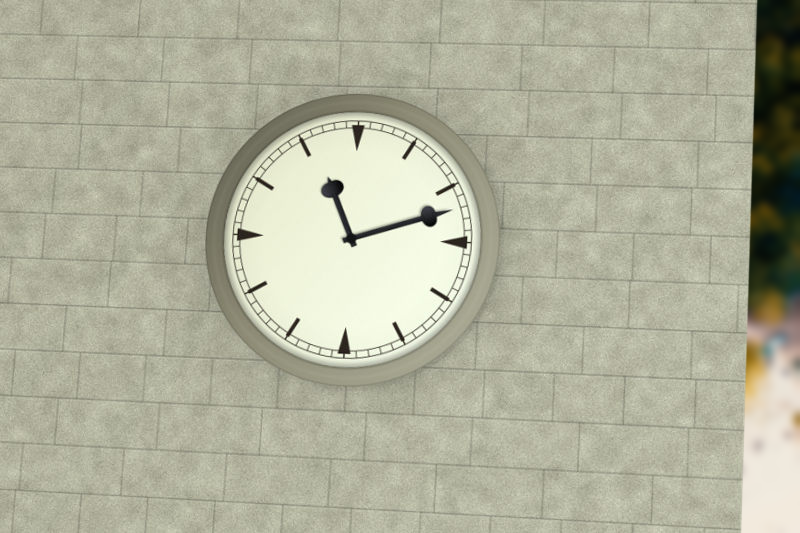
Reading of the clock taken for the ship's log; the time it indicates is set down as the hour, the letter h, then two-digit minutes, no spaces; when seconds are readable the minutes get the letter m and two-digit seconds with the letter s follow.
11h12
